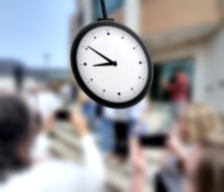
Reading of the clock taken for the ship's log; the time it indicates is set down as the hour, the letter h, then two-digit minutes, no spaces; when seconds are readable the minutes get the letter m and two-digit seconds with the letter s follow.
8h51
